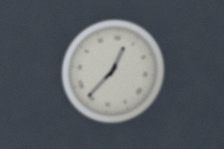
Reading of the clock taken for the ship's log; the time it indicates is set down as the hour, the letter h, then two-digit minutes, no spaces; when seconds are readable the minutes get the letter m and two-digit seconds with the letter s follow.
12h36
